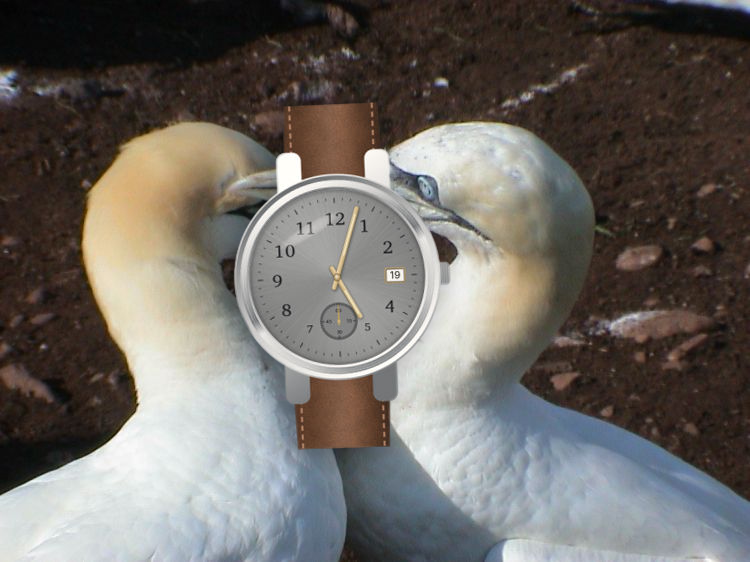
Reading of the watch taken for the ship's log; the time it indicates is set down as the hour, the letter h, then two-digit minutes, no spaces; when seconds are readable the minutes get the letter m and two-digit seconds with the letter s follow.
5h03
